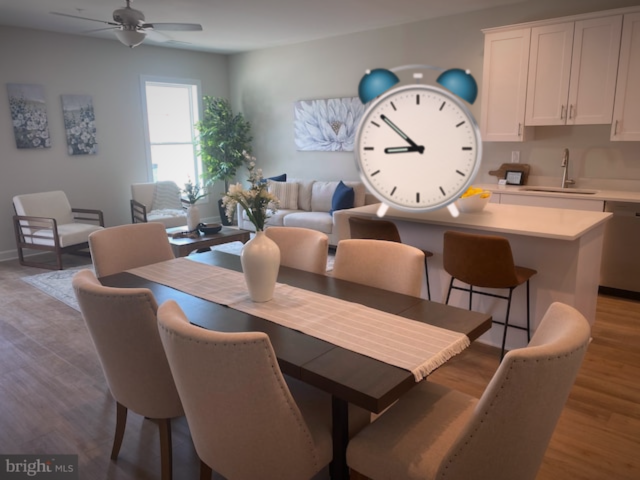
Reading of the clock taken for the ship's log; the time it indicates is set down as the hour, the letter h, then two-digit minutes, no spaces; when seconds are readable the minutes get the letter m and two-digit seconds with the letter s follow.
8h52
